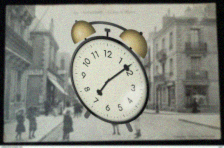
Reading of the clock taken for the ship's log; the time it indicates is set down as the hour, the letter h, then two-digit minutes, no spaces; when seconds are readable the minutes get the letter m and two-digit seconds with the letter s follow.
7h08
